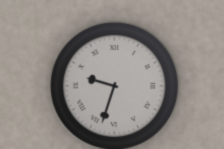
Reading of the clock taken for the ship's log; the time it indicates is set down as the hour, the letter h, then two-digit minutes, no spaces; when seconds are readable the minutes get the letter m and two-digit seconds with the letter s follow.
9h33
